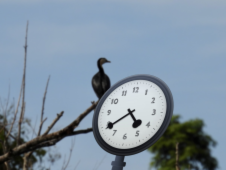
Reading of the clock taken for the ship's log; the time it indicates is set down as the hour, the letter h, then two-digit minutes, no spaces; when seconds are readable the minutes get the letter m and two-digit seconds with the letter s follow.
4h39
